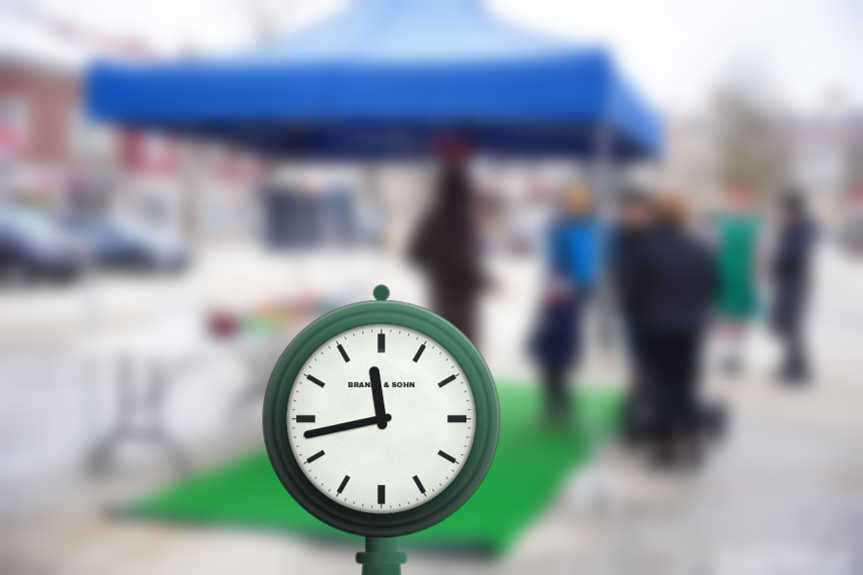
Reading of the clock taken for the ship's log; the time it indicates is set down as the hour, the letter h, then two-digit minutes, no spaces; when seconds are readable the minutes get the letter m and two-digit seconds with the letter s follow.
11h43
